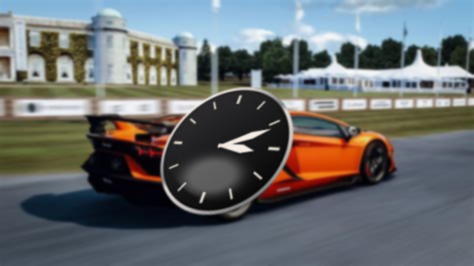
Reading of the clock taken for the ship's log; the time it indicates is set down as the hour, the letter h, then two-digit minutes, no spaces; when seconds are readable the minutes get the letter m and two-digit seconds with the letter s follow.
3h11
